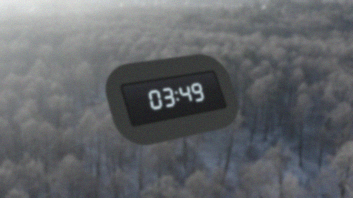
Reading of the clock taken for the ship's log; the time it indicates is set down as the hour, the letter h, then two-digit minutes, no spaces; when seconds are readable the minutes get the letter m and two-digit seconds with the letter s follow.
3h49
